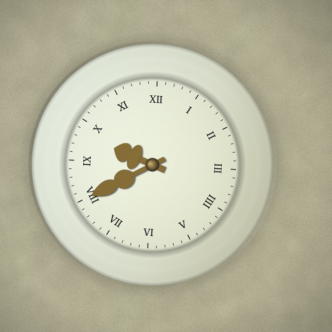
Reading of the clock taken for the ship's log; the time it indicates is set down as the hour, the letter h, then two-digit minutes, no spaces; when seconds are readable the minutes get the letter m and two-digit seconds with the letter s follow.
9h40
